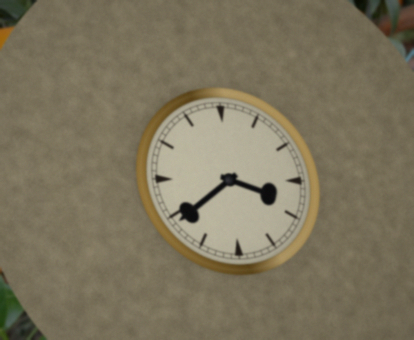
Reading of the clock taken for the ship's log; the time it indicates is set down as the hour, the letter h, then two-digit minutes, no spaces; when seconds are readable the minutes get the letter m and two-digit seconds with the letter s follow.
3h39
